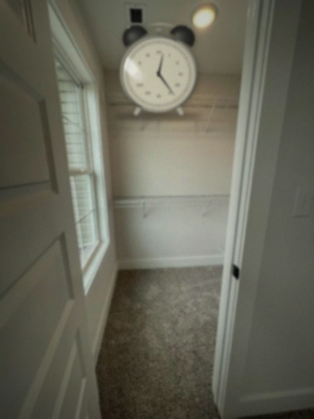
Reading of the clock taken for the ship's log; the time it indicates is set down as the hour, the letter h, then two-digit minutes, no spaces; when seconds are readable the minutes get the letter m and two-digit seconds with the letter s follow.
12h24
